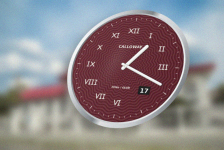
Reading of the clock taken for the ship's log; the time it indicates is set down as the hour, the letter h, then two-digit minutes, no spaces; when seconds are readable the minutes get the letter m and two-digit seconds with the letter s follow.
1h19
